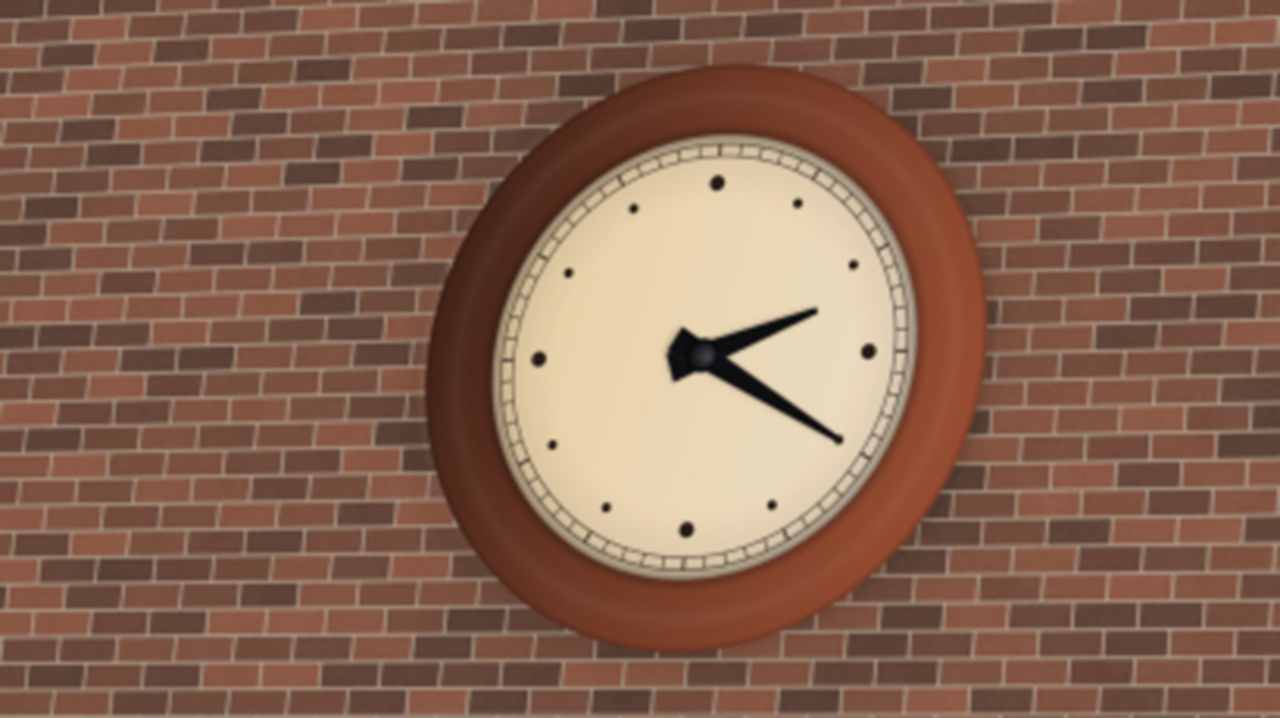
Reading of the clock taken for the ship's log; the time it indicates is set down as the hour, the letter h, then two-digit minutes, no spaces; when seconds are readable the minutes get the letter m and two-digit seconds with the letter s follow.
2h20
